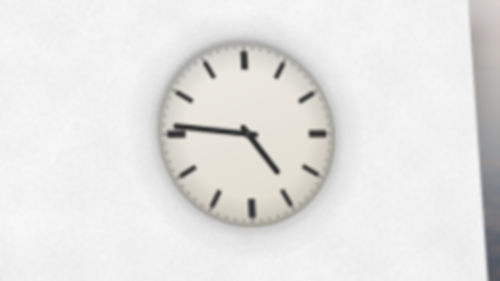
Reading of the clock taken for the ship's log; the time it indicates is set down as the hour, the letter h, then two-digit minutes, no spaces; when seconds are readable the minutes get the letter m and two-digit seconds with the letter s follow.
4h46
